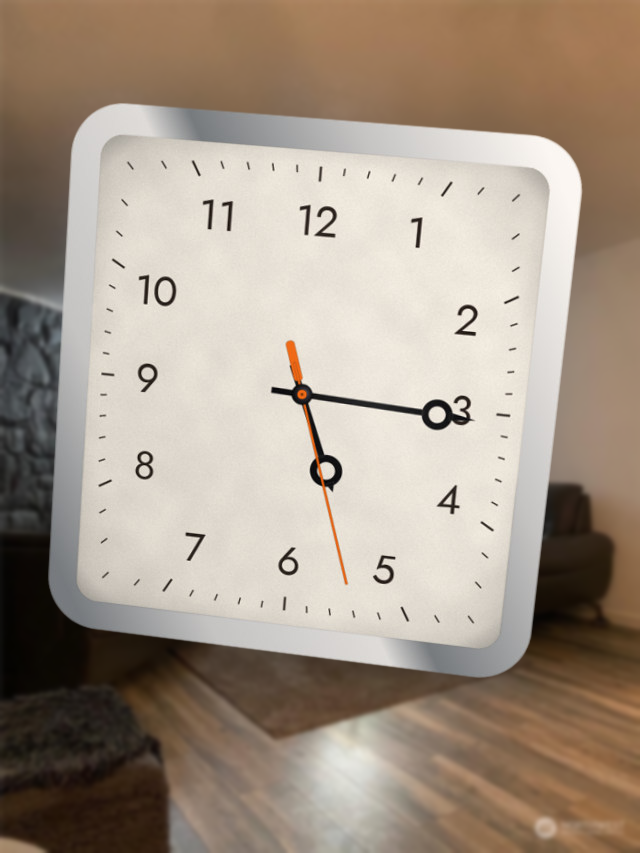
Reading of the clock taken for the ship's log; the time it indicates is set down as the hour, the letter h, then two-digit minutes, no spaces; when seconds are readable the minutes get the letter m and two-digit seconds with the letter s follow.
5h15m27s
